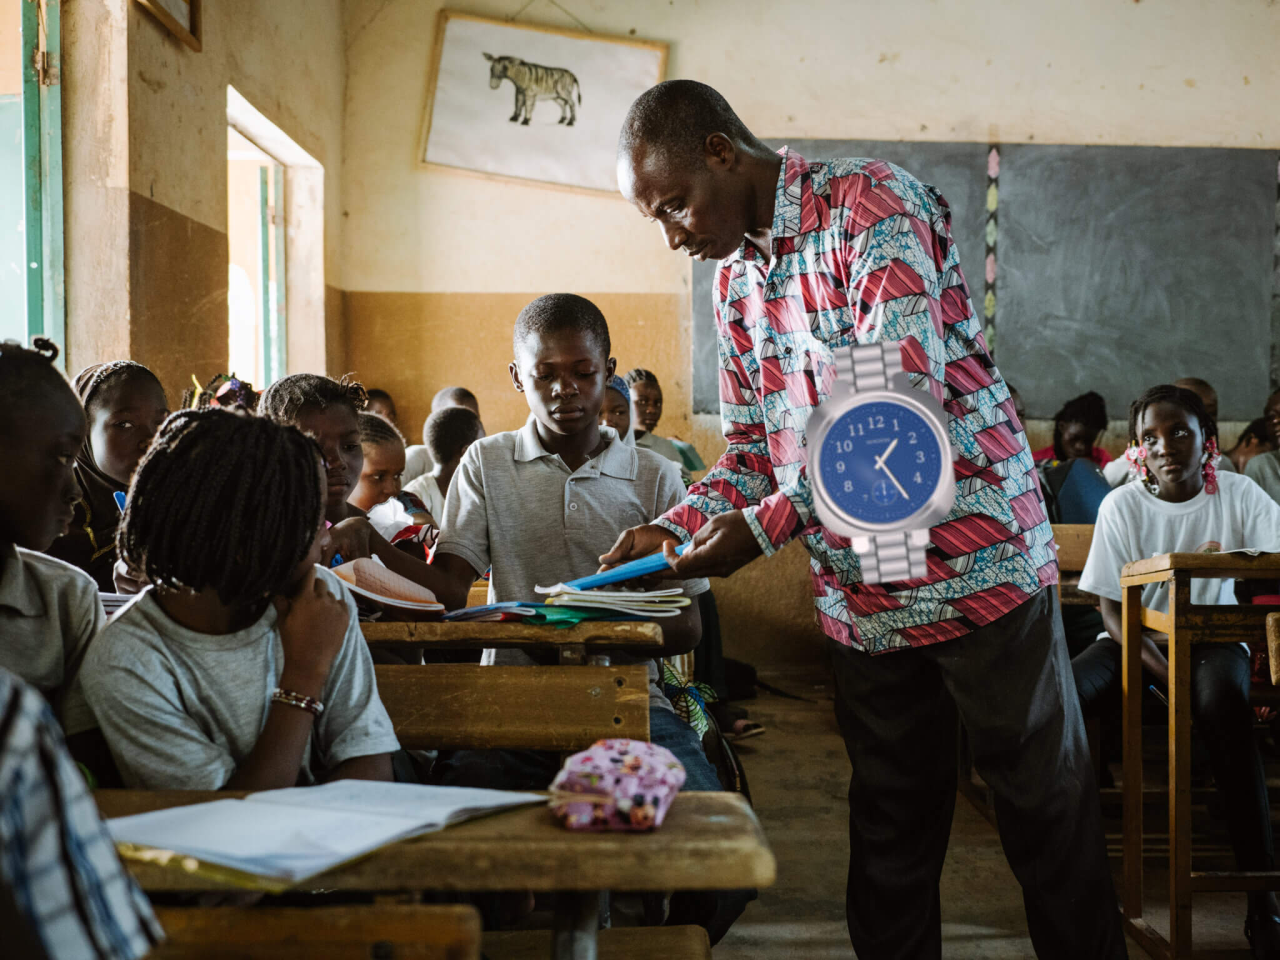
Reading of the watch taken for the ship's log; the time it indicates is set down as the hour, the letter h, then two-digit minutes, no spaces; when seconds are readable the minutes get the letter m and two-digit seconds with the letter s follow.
1h25
